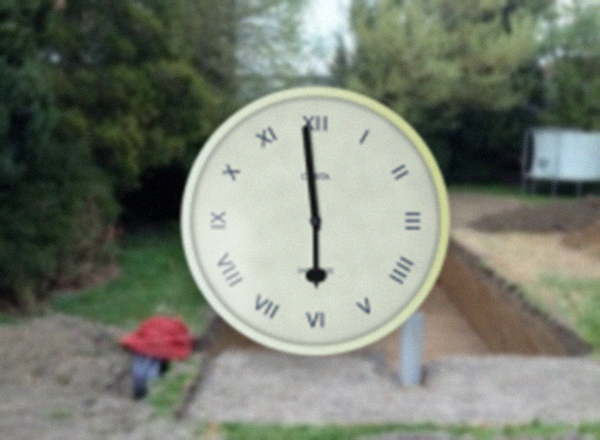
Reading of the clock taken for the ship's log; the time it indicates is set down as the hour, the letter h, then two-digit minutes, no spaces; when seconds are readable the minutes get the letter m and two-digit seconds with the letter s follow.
5h59
